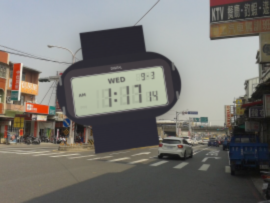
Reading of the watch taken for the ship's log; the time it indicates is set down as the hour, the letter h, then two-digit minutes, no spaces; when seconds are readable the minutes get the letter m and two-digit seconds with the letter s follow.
1h17m14s
